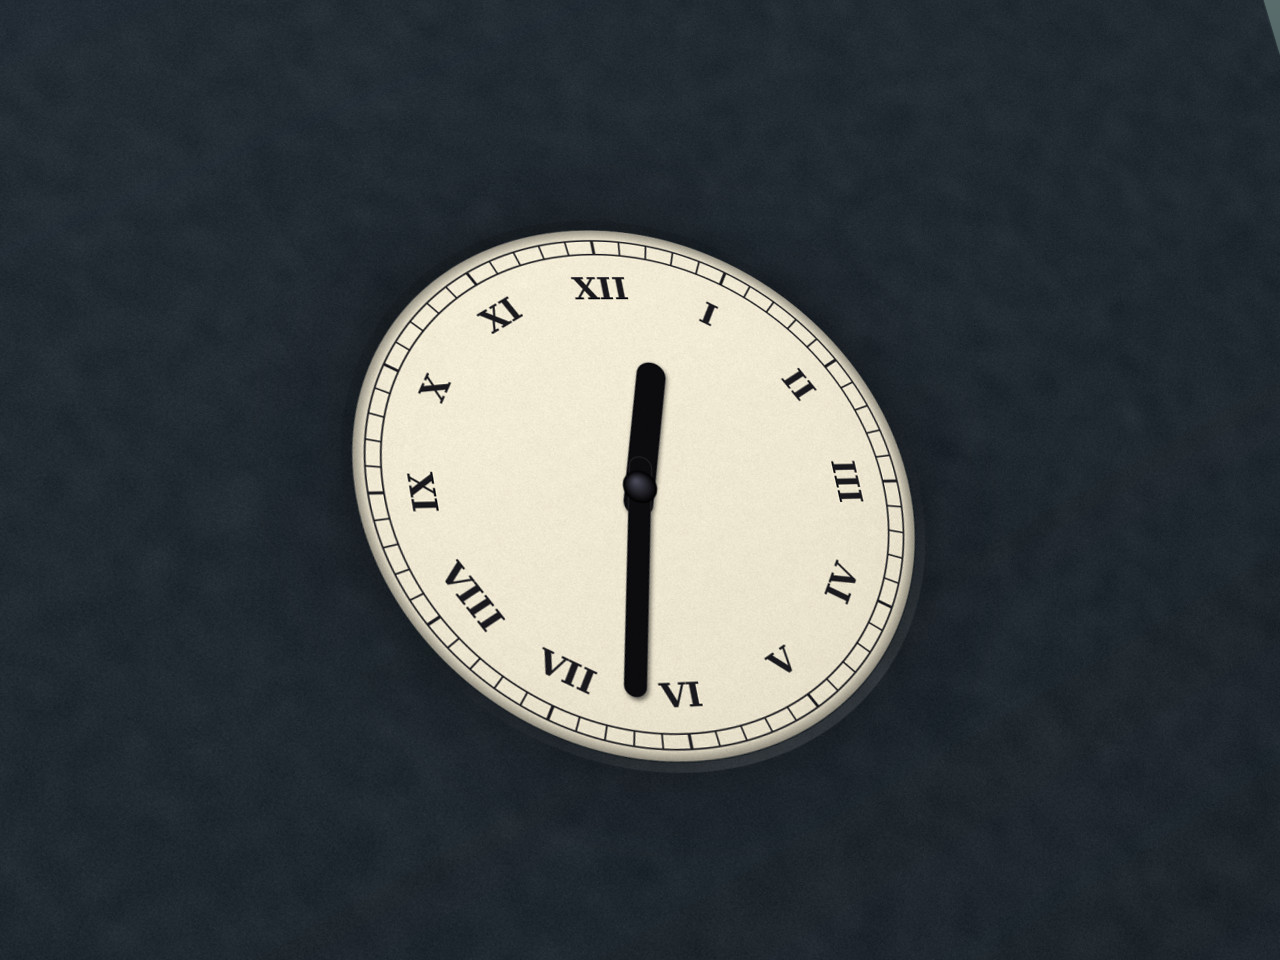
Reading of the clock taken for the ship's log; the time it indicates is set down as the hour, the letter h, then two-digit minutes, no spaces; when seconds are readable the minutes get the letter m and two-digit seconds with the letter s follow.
12h32
